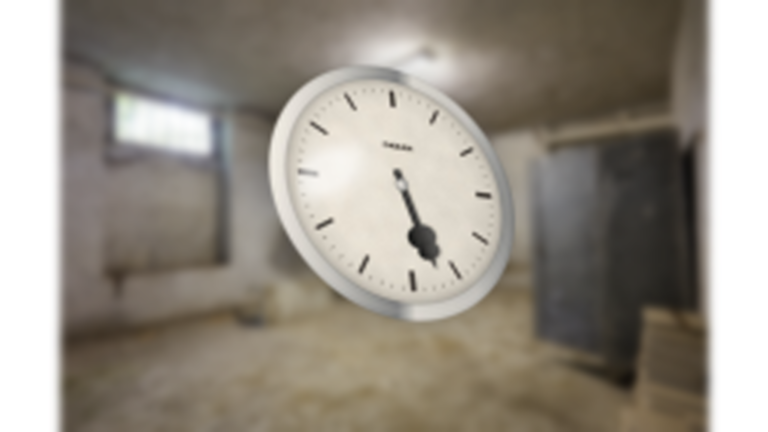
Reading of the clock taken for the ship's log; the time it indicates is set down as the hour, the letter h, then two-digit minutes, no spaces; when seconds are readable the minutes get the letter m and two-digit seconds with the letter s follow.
5h27
